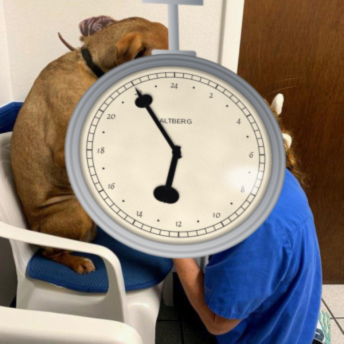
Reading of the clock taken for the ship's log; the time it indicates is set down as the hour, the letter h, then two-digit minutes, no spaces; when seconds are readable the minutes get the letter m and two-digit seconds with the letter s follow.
12h55
